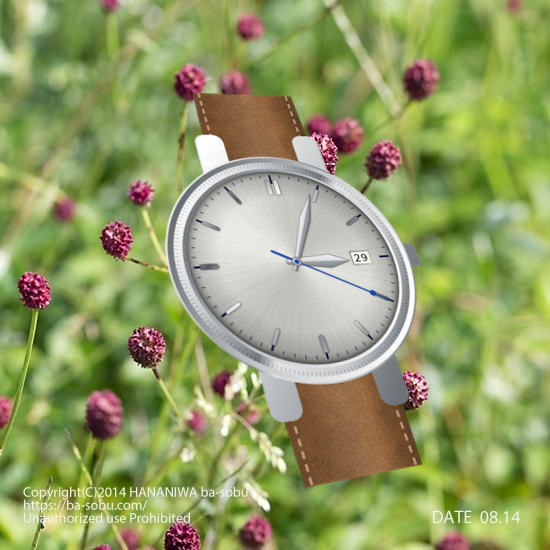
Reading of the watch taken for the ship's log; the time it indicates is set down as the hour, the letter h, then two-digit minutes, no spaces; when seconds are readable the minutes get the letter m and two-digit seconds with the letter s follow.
3h04m20s
